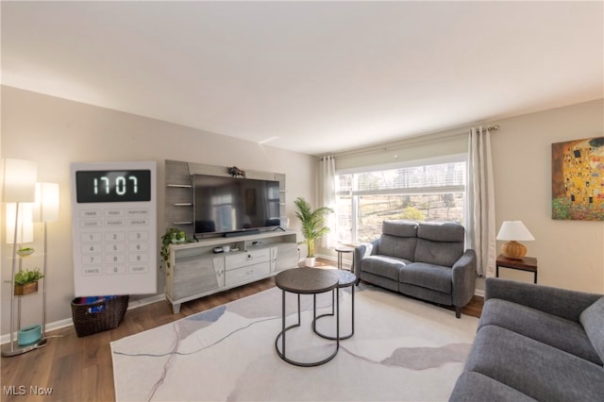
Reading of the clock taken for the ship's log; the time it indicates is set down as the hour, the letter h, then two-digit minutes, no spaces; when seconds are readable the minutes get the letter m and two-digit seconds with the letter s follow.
17h07
